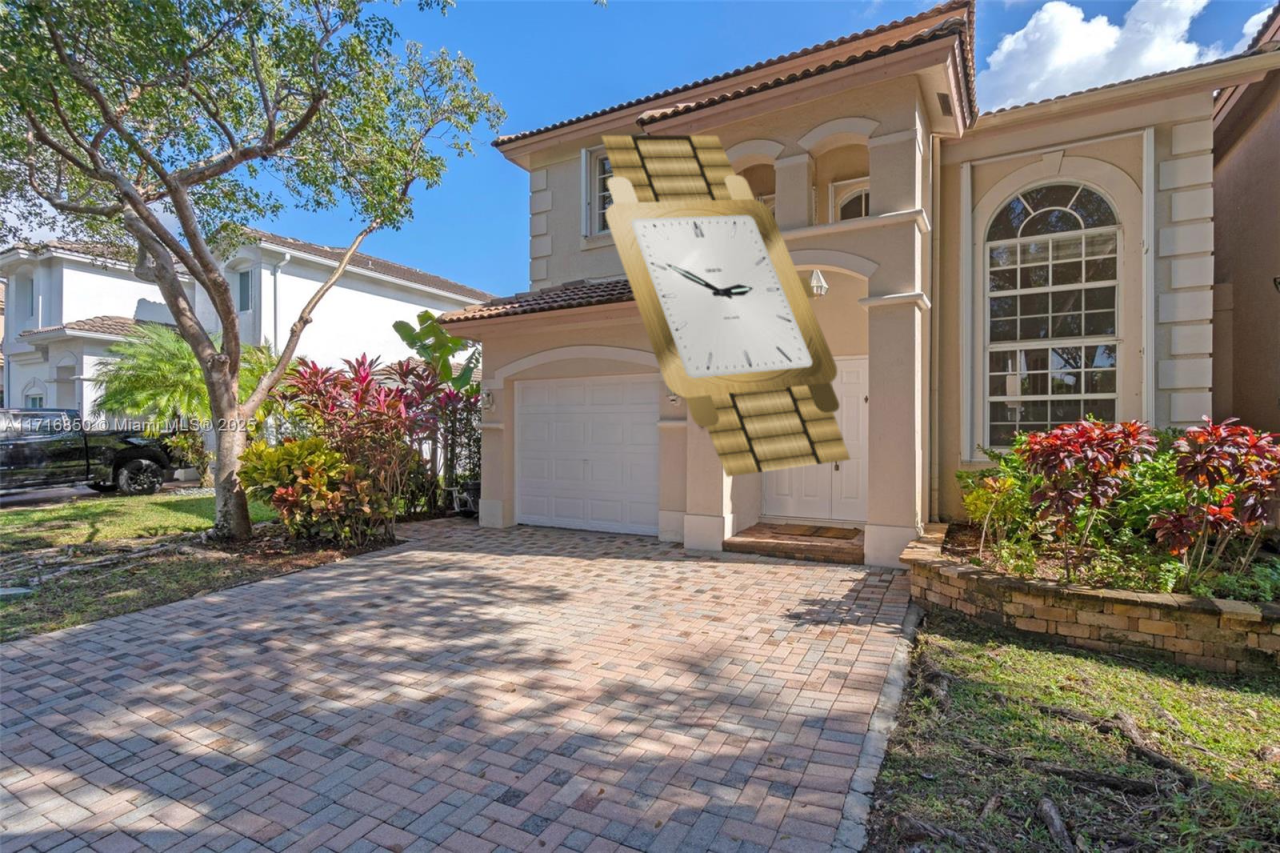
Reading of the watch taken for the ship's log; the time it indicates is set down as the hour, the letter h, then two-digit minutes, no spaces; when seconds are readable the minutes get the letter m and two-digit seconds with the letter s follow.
2h51
